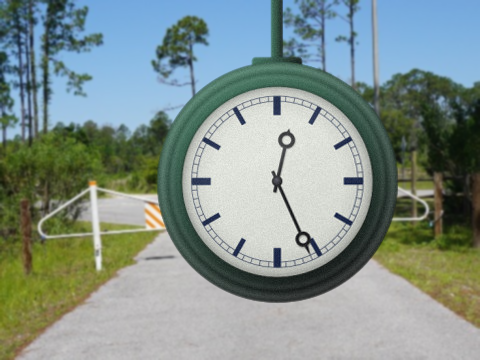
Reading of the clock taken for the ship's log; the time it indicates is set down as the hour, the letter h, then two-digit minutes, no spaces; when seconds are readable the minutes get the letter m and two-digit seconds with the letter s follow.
12h26
